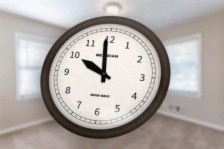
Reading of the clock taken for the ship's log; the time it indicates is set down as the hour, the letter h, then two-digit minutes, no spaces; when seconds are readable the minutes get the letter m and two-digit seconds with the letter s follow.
9h59
